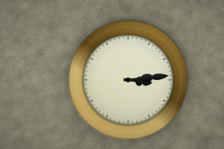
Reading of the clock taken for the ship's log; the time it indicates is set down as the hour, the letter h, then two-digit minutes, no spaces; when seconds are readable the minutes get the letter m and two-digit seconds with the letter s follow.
3h14
